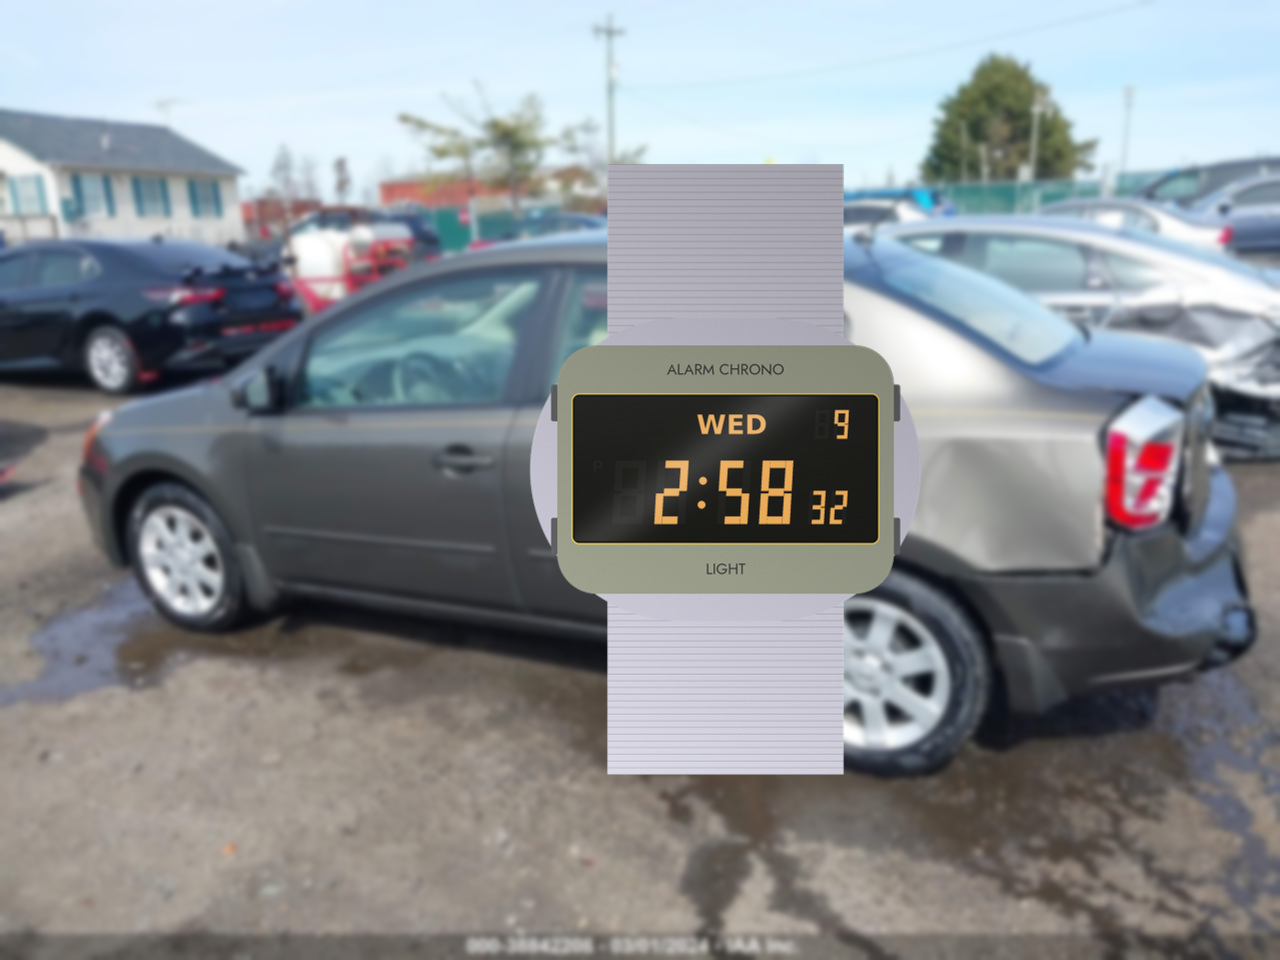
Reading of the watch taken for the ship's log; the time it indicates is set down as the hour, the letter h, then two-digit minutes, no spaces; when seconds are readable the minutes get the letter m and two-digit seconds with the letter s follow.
2h58m32s
